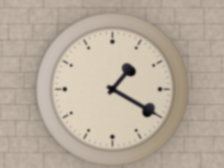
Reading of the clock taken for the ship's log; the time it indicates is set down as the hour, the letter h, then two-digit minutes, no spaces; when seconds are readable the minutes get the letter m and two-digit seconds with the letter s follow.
1h20
